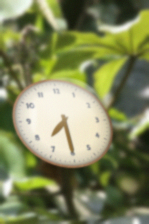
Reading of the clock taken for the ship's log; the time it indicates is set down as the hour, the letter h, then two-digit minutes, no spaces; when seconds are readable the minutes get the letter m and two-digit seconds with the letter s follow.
7h30
